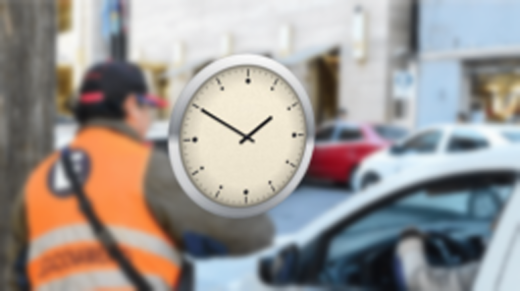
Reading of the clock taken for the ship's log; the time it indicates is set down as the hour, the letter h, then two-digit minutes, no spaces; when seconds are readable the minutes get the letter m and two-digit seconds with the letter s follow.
1h50
